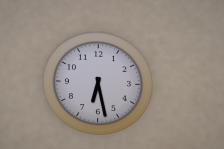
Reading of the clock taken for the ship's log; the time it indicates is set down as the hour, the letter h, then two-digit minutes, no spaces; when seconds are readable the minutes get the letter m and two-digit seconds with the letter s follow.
6h28
